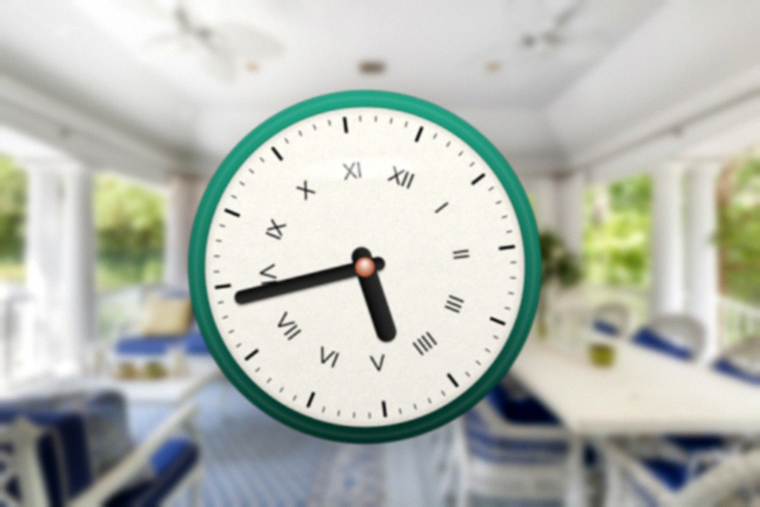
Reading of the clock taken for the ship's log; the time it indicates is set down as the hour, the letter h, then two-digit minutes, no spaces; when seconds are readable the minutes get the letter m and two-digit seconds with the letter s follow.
4h39
